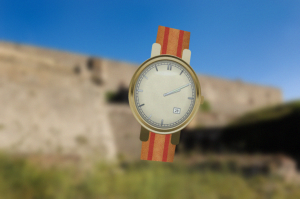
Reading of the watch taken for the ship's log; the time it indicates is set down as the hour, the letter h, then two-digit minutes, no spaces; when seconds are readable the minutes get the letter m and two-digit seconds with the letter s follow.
2h10
